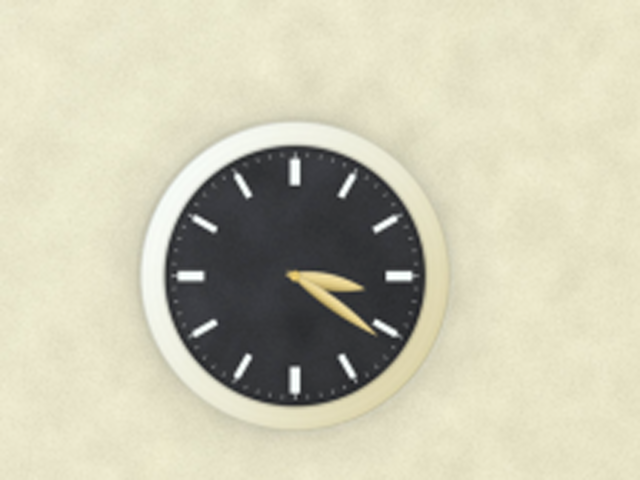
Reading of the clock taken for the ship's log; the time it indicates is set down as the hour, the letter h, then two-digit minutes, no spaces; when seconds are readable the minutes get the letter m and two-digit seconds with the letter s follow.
3h21
